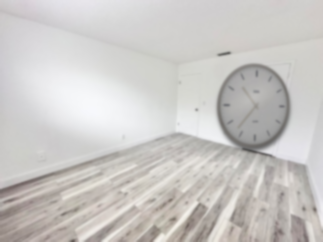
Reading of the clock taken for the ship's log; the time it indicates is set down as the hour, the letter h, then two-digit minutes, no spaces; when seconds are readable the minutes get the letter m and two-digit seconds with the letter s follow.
10h37
